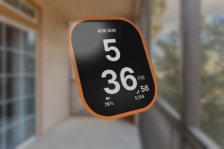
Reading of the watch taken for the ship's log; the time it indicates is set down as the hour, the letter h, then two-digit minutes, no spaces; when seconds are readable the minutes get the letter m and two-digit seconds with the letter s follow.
5h36m56s
